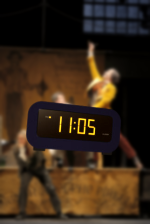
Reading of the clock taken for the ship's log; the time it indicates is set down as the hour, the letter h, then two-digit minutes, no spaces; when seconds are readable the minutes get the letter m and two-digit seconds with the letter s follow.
11h05
